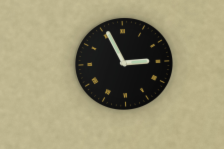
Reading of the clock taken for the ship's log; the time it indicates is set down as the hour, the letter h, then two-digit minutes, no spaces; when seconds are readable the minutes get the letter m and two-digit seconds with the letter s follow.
2h56
